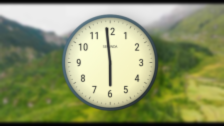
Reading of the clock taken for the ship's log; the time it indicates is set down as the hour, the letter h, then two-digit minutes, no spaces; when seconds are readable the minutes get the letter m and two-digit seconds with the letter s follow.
5h59
